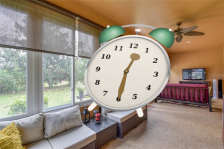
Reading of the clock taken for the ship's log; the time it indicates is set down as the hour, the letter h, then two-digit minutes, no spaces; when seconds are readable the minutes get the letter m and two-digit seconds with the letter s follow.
12h30
